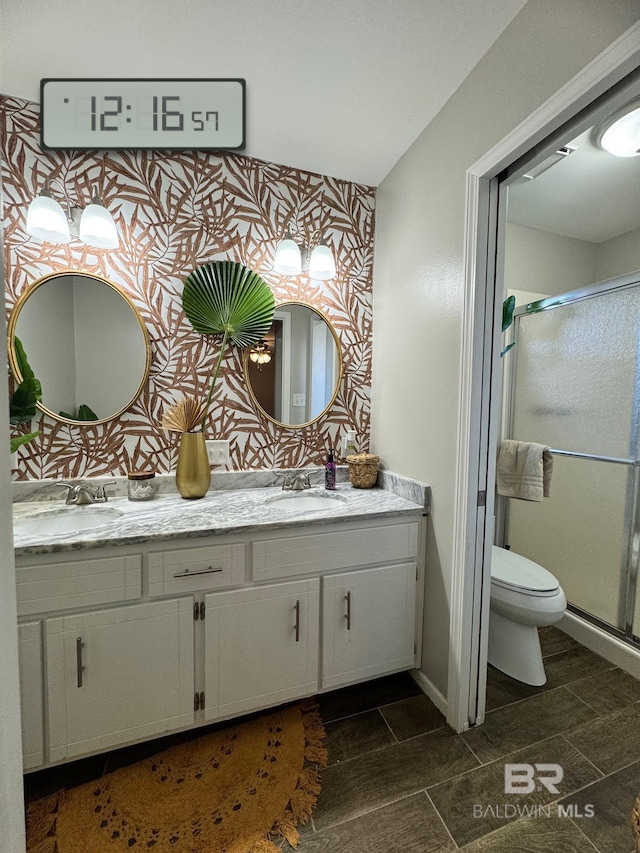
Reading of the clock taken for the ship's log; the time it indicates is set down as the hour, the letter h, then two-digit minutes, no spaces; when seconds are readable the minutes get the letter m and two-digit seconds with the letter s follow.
12h16m57s
